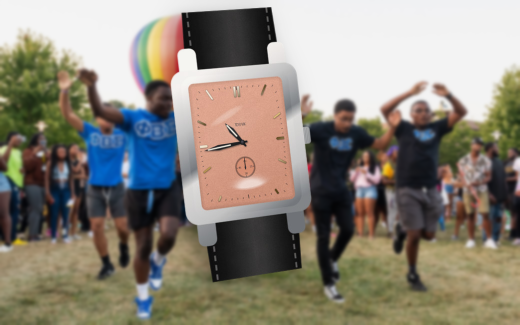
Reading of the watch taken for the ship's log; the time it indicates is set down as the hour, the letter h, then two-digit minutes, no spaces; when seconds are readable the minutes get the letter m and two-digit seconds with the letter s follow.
10h44
